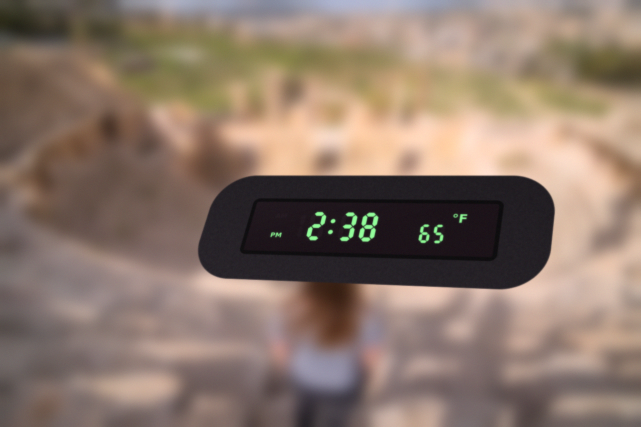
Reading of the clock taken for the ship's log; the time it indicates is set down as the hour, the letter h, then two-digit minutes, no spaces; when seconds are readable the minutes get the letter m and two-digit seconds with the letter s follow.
2h38
